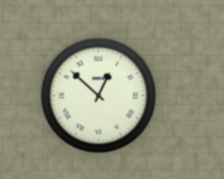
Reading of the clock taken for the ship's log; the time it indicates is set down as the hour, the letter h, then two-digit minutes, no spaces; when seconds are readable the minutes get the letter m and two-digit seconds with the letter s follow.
12h52
